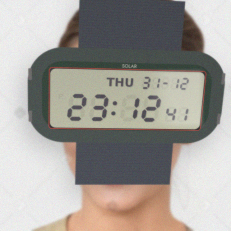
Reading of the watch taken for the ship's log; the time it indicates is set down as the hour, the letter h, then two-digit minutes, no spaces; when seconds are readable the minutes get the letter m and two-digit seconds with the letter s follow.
23h12m41s
